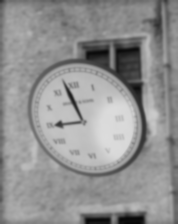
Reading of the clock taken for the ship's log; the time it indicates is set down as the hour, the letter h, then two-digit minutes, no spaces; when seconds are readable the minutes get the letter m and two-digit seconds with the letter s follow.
8h58
